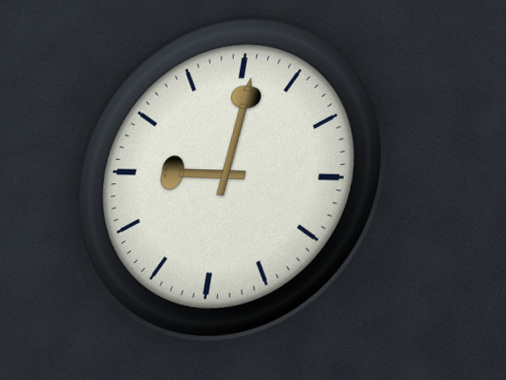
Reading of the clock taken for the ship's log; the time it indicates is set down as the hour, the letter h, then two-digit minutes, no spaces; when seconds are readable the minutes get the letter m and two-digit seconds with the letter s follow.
9h01
